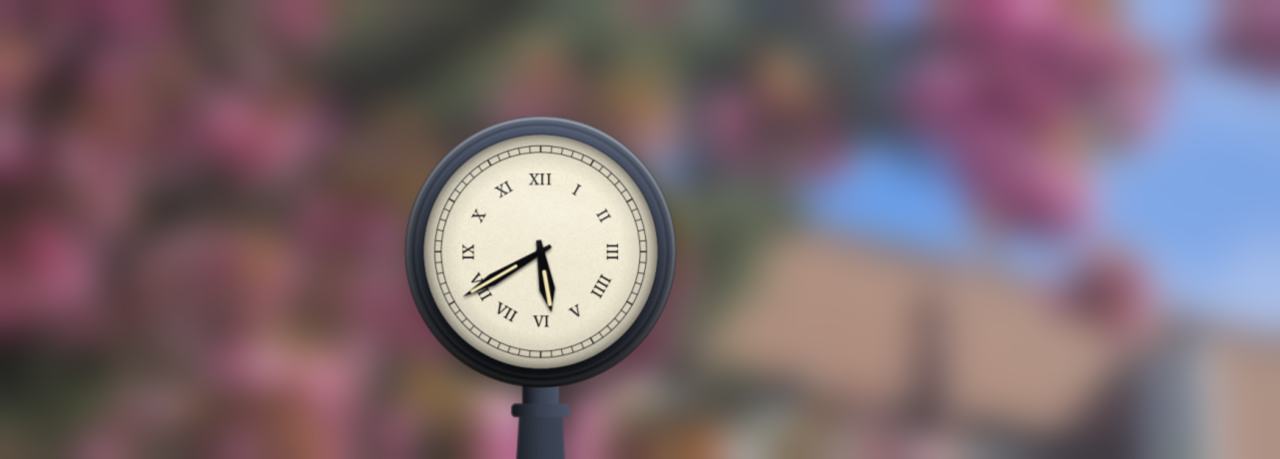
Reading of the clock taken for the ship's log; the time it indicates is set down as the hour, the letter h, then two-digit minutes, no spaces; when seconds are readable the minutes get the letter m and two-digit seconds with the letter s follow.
5h40
